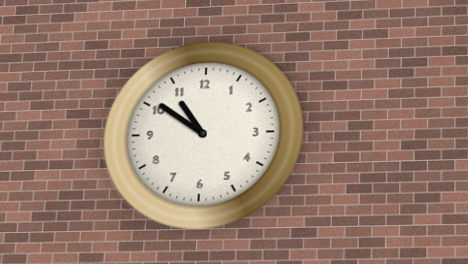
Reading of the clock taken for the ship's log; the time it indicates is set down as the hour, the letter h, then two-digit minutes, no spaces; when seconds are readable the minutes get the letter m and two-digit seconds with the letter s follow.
10h51
